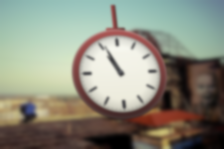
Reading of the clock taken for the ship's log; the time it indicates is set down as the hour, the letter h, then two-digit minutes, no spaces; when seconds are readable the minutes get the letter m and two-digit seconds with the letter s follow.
10h56
